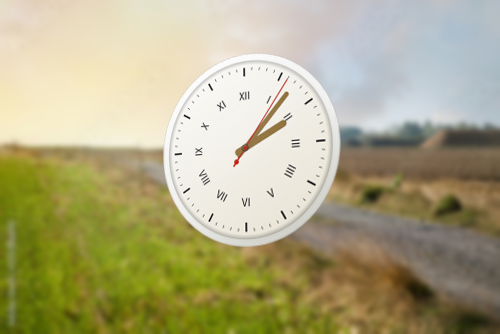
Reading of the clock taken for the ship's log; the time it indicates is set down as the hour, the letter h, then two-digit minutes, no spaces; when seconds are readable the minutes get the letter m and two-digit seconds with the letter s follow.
2h07m06s
